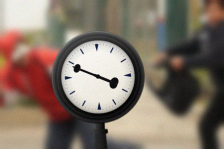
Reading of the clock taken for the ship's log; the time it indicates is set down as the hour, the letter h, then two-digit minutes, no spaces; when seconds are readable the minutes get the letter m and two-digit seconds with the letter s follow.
3h49
